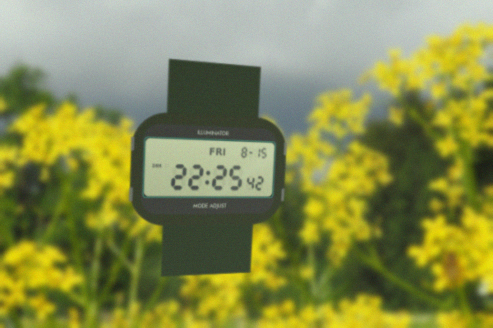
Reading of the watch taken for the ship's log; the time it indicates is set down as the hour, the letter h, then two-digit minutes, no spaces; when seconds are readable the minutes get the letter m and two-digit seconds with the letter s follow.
22h25m42s
